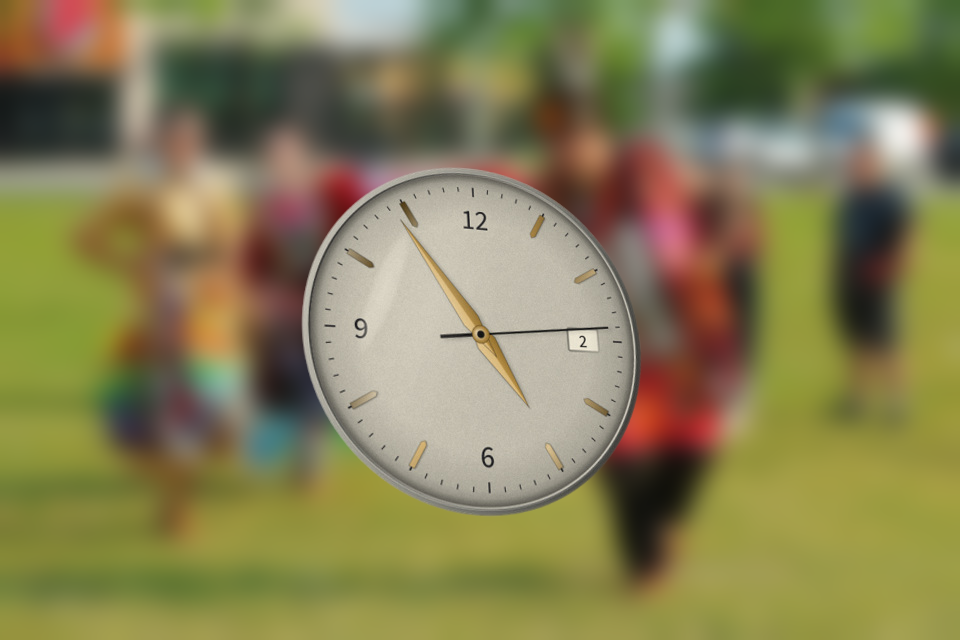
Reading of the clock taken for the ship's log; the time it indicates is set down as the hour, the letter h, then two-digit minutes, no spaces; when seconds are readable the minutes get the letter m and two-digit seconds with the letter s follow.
4h54m14s
